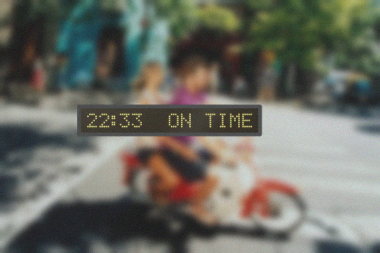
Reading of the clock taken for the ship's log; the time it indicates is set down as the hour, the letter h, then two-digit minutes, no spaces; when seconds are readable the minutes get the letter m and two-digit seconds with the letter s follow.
22h33
